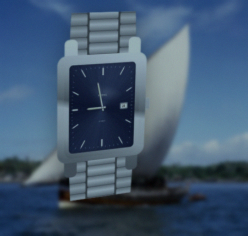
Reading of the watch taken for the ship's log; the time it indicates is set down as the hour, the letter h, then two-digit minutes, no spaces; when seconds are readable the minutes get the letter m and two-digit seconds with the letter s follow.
8h58
